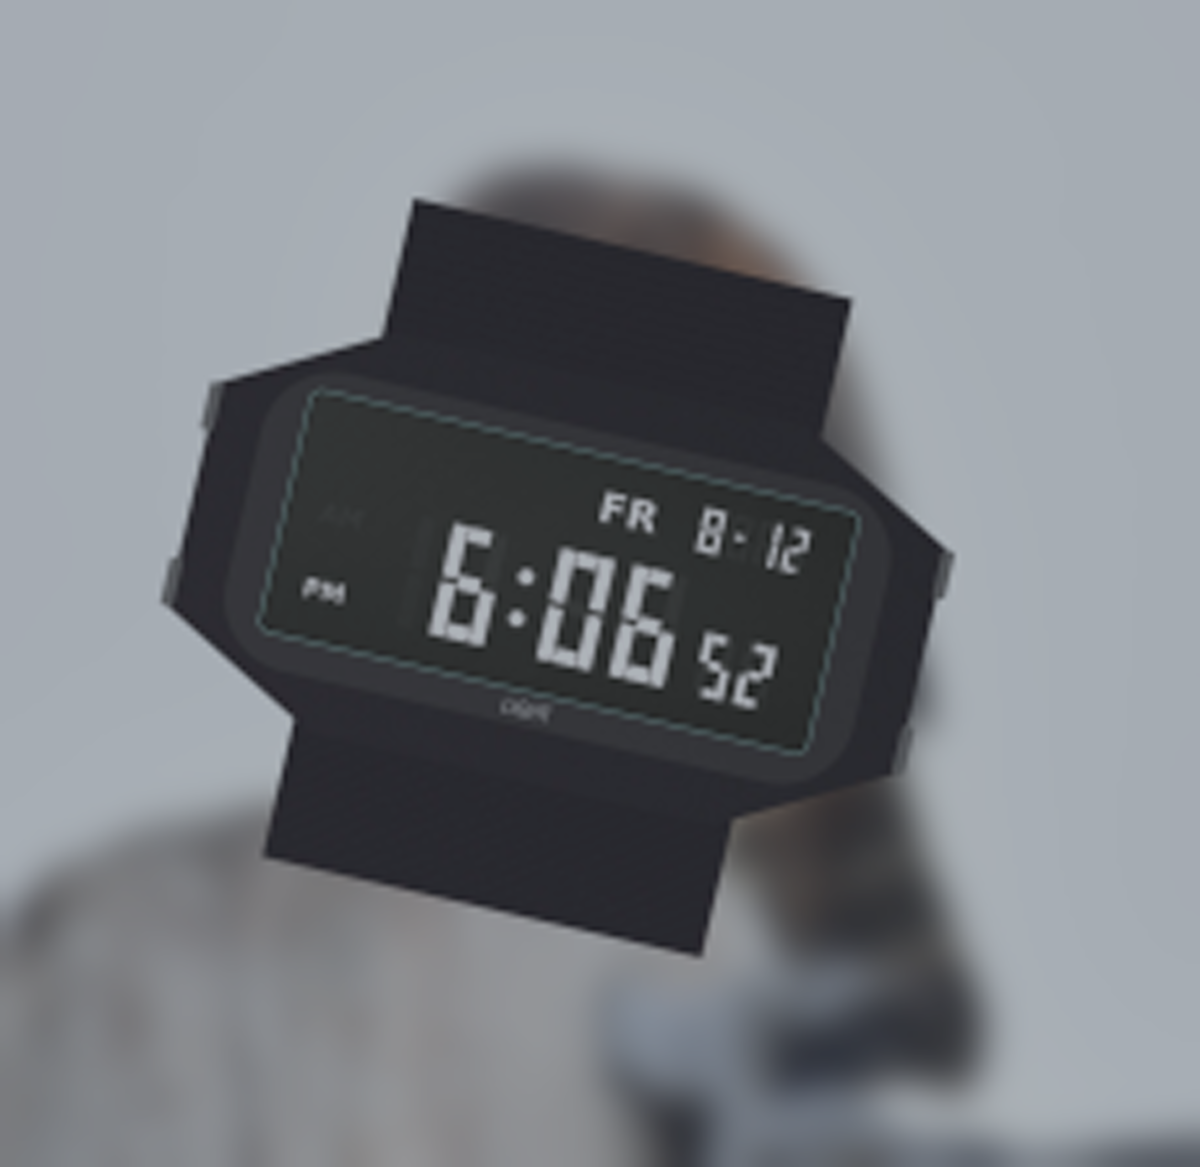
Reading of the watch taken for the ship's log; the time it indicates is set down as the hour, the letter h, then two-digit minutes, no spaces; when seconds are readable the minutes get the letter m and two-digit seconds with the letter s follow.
6h06m52s
